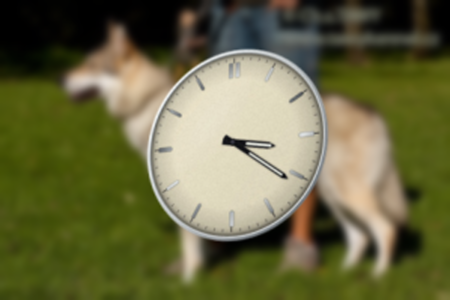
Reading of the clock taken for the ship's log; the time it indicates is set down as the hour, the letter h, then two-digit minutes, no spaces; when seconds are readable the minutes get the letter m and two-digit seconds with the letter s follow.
3h21
